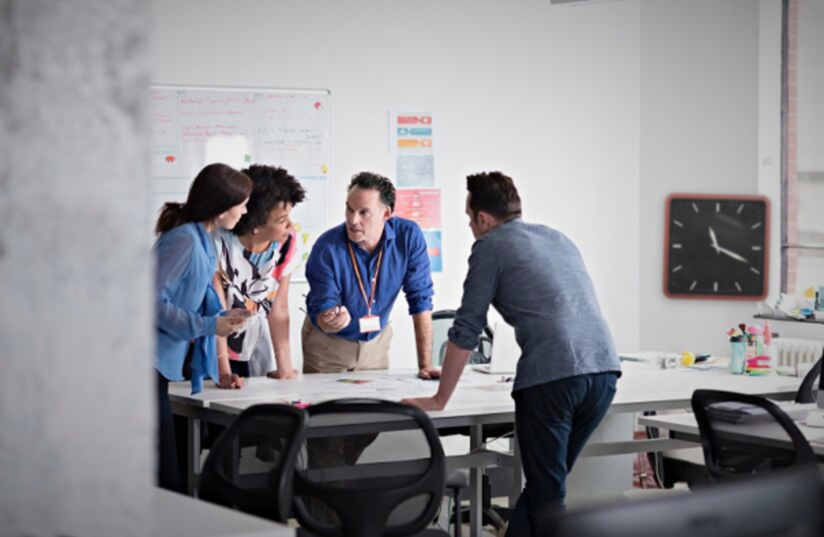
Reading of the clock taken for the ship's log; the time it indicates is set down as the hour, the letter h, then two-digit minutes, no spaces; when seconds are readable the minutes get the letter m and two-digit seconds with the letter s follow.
11h19
